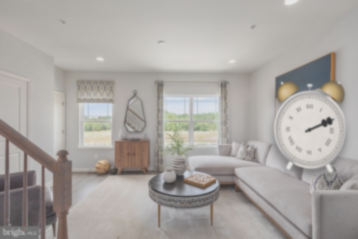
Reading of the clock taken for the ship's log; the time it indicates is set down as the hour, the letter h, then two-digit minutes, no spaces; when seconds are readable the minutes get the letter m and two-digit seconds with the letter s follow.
2h11
